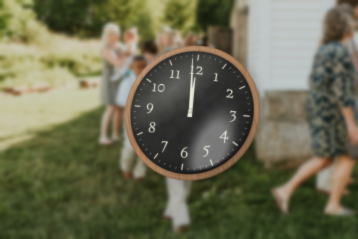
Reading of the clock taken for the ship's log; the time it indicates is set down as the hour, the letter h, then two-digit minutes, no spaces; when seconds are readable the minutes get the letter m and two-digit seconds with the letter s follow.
11h59
